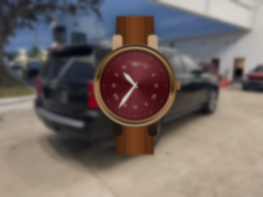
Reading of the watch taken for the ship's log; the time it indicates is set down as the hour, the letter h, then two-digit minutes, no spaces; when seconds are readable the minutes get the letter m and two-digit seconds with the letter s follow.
10h36
